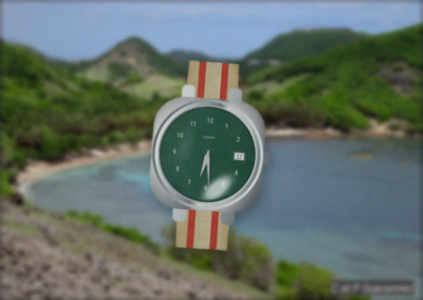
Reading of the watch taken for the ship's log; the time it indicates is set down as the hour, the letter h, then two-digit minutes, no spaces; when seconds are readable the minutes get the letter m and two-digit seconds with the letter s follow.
6h29
